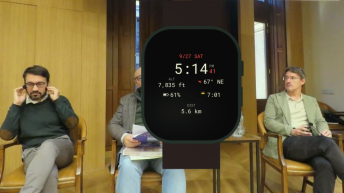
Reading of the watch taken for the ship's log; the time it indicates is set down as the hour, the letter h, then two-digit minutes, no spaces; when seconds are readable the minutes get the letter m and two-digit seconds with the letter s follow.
5h14
